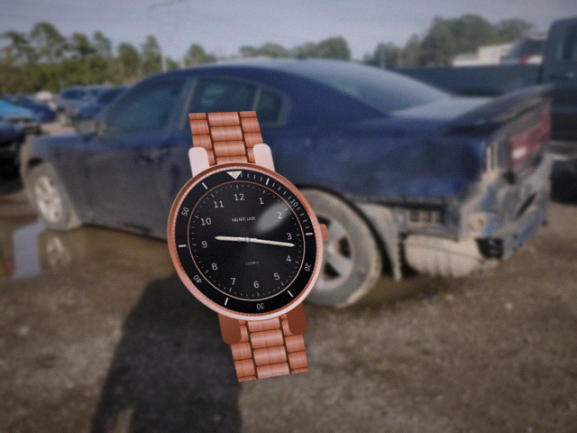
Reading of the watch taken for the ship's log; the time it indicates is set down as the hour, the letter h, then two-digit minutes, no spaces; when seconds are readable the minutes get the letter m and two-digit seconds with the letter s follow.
9h17
